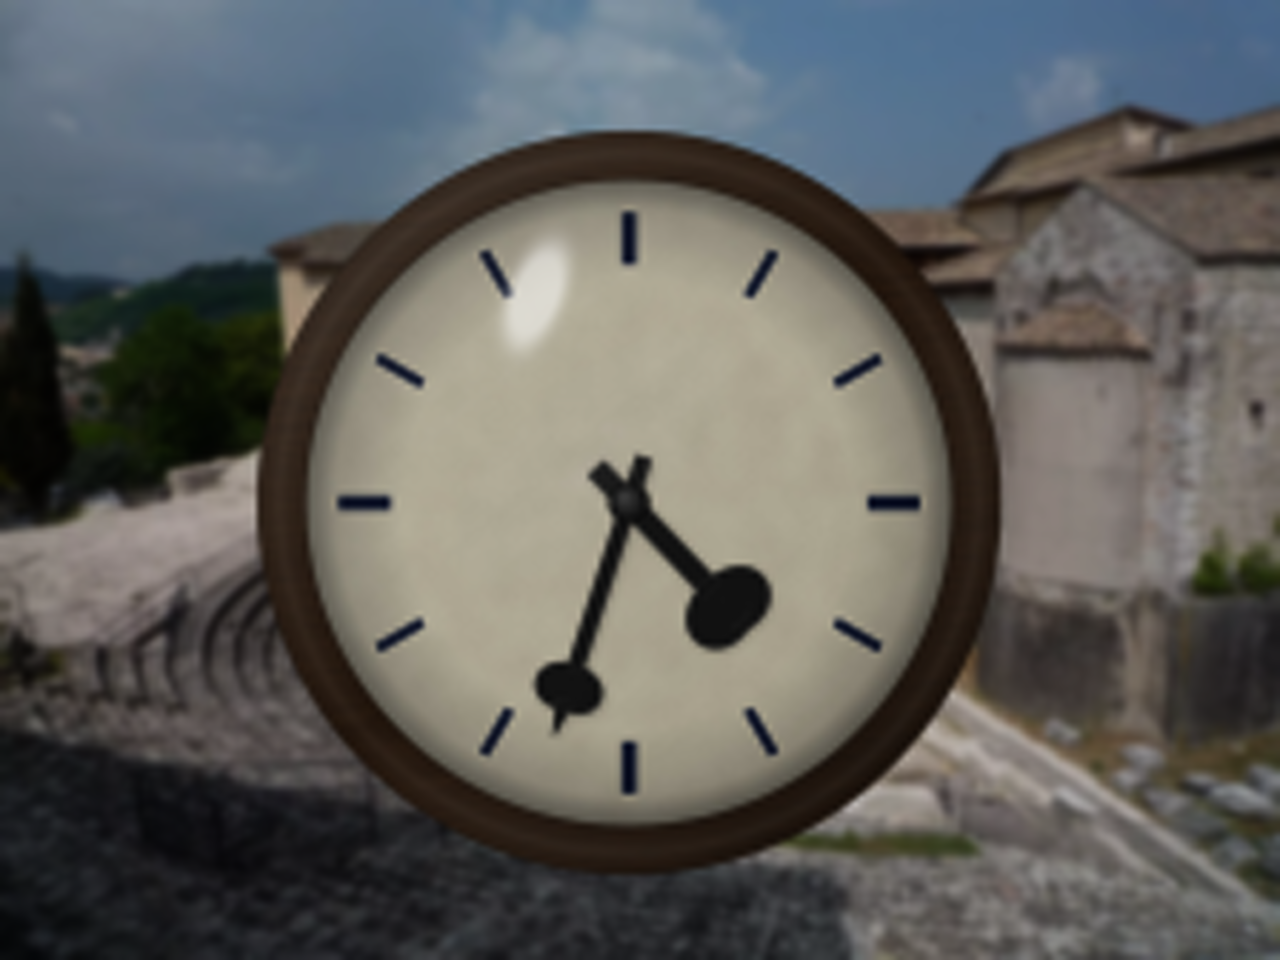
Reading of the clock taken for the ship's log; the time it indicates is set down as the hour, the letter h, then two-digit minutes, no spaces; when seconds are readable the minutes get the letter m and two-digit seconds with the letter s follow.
4h33
